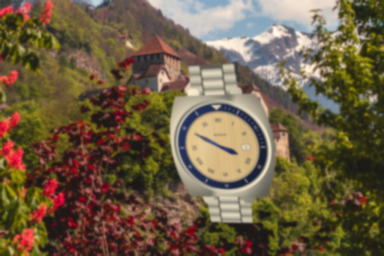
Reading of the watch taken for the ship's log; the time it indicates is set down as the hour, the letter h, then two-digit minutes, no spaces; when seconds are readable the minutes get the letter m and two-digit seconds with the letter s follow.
3h50
